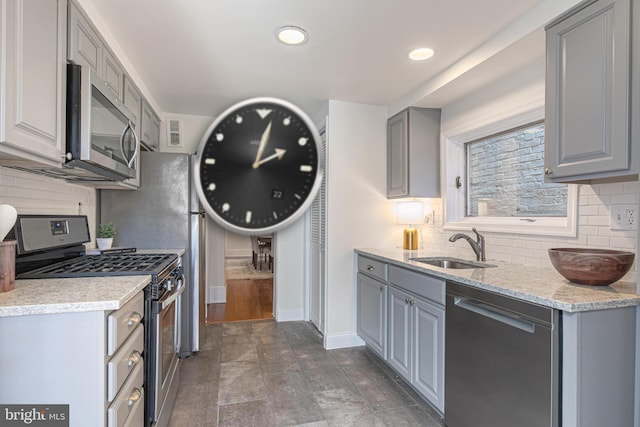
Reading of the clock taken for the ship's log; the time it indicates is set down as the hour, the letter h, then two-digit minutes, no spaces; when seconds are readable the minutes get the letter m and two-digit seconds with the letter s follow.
2h02
